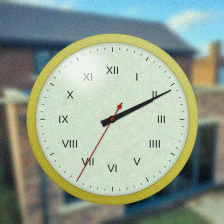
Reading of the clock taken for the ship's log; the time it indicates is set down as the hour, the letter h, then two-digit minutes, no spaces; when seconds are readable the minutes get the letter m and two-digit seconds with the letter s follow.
2h10m35s
